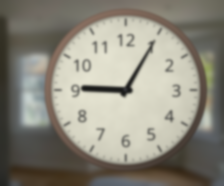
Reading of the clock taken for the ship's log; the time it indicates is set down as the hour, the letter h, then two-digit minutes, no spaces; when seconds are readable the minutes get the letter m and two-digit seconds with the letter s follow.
9h05
